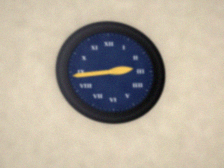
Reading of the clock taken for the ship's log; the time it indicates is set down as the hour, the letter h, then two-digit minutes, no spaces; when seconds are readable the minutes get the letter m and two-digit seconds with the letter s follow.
2h44
